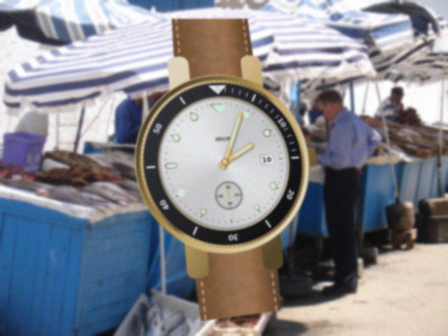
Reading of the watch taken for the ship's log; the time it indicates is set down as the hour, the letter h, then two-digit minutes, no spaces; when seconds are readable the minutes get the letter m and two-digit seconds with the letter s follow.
2h04
